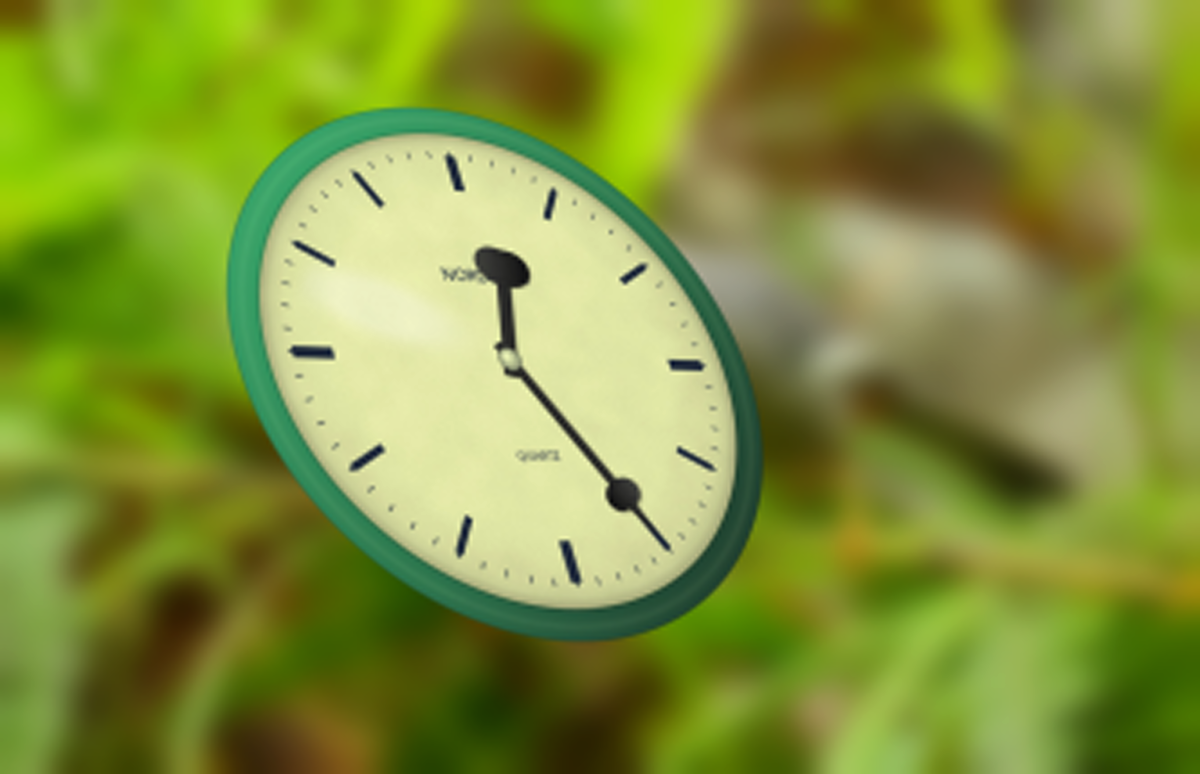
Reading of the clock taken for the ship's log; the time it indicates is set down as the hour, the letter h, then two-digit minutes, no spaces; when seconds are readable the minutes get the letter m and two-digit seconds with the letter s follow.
12h25
